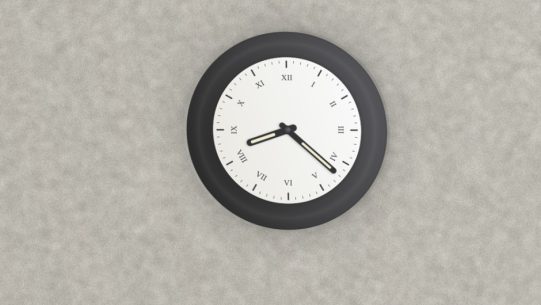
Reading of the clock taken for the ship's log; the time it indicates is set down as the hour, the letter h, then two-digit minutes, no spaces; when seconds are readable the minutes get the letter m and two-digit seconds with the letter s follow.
8h22
